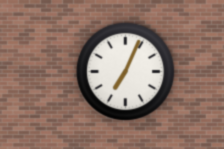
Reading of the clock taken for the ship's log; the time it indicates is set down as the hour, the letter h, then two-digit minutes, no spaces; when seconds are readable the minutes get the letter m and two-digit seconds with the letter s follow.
7h04
